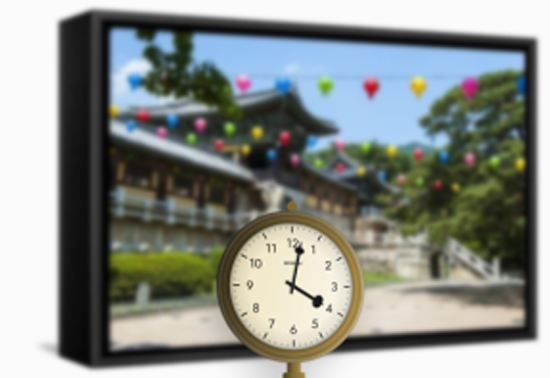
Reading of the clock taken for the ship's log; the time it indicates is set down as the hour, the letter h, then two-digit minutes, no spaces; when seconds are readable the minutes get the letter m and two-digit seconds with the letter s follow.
4h02
